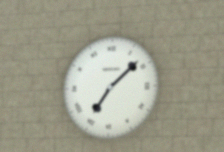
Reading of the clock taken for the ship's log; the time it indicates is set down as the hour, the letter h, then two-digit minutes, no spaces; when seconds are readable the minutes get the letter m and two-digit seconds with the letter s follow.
7h08
